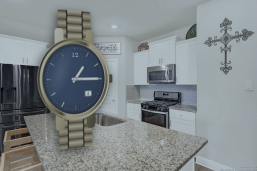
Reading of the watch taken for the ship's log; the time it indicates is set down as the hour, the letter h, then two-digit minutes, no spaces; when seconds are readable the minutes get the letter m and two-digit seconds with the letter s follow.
1h15
